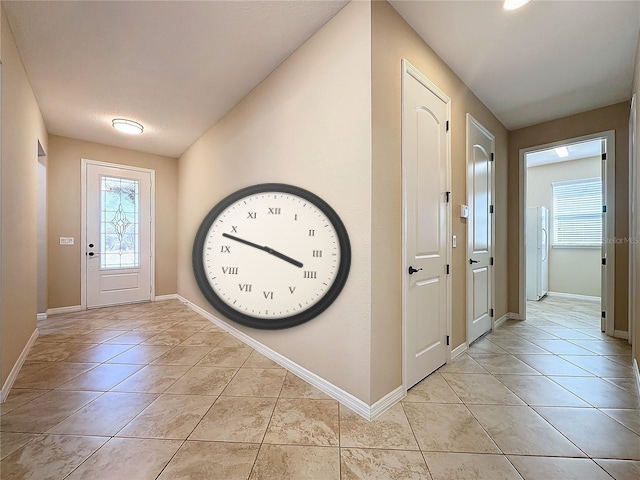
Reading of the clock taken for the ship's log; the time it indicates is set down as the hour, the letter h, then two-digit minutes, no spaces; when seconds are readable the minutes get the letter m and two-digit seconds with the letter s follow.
3h48
